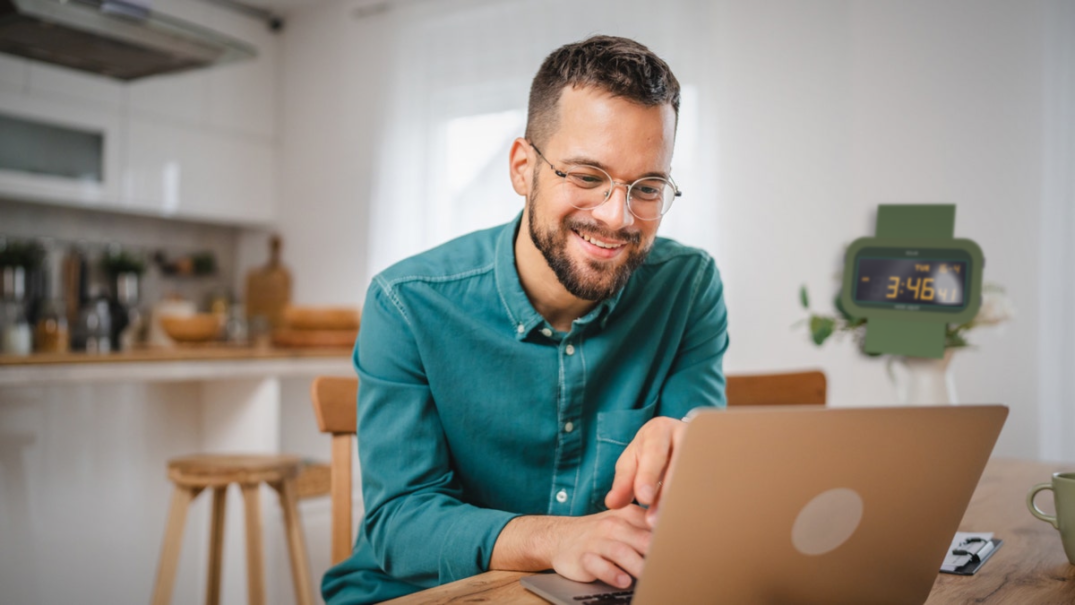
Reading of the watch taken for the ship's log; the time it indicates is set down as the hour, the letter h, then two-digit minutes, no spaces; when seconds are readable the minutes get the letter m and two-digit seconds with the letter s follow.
3h46
